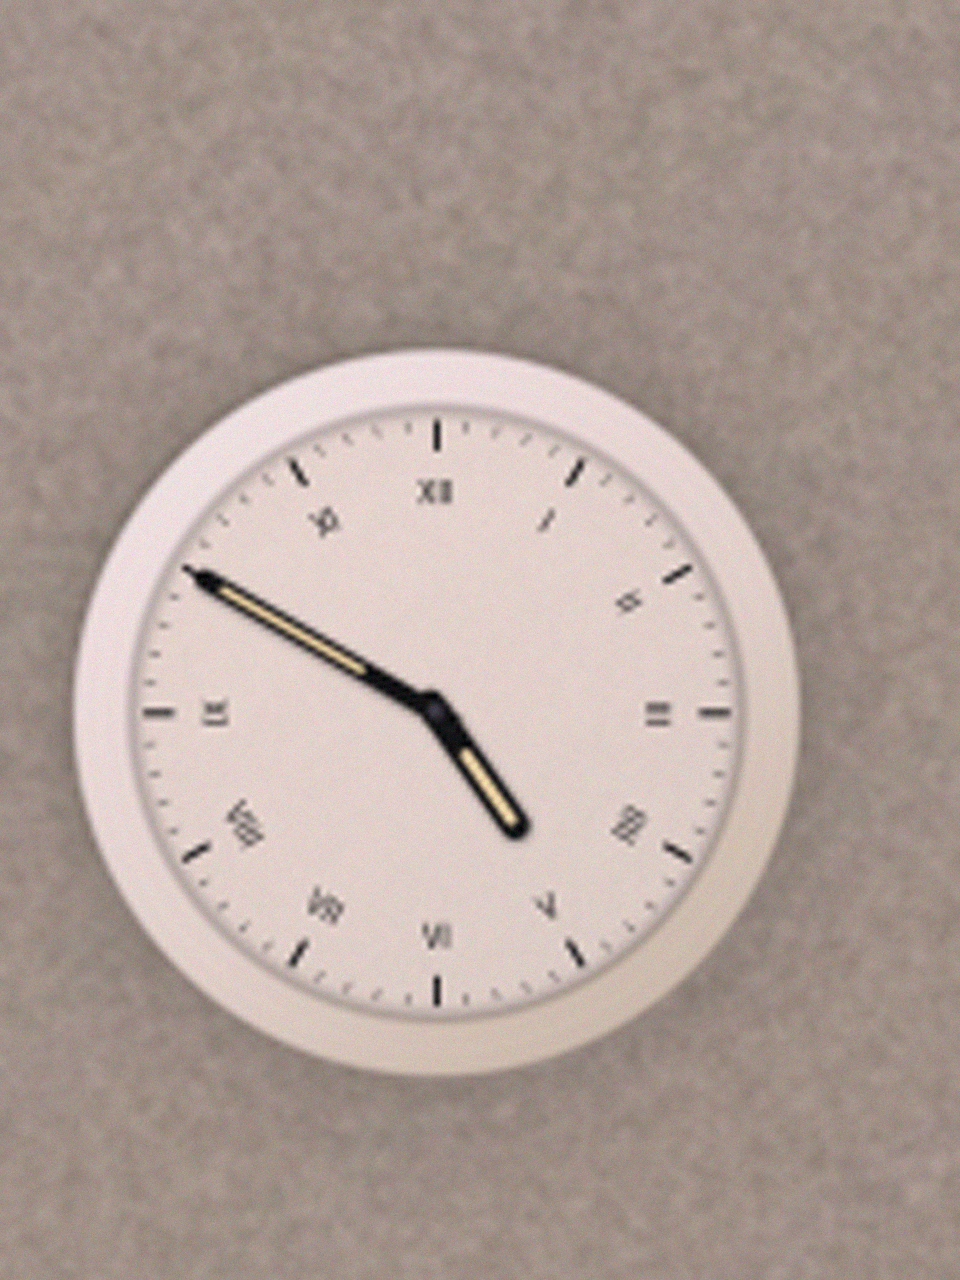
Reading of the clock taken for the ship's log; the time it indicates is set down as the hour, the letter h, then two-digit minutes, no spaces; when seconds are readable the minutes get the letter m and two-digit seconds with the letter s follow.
4h50
